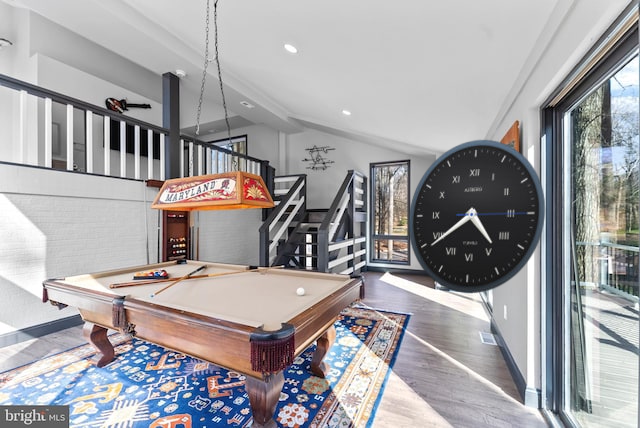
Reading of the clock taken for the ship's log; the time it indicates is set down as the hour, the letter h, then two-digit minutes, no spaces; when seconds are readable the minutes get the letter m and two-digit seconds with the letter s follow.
4h39m15s
